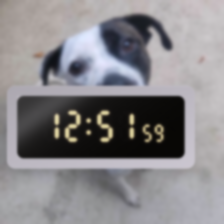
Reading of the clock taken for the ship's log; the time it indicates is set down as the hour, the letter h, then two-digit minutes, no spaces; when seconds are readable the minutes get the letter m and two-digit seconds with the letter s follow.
12h51m59s
